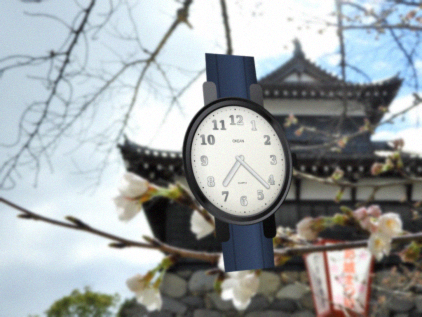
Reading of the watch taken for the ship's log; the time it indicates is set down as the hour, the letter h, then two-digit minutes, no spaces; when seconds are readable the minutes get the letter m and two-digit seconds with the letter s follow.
7h22
